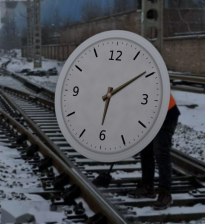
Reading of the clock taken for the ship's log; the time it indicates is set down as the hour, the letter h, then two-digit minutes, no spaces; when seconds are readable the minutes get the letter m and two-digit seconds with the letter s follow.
6h09
